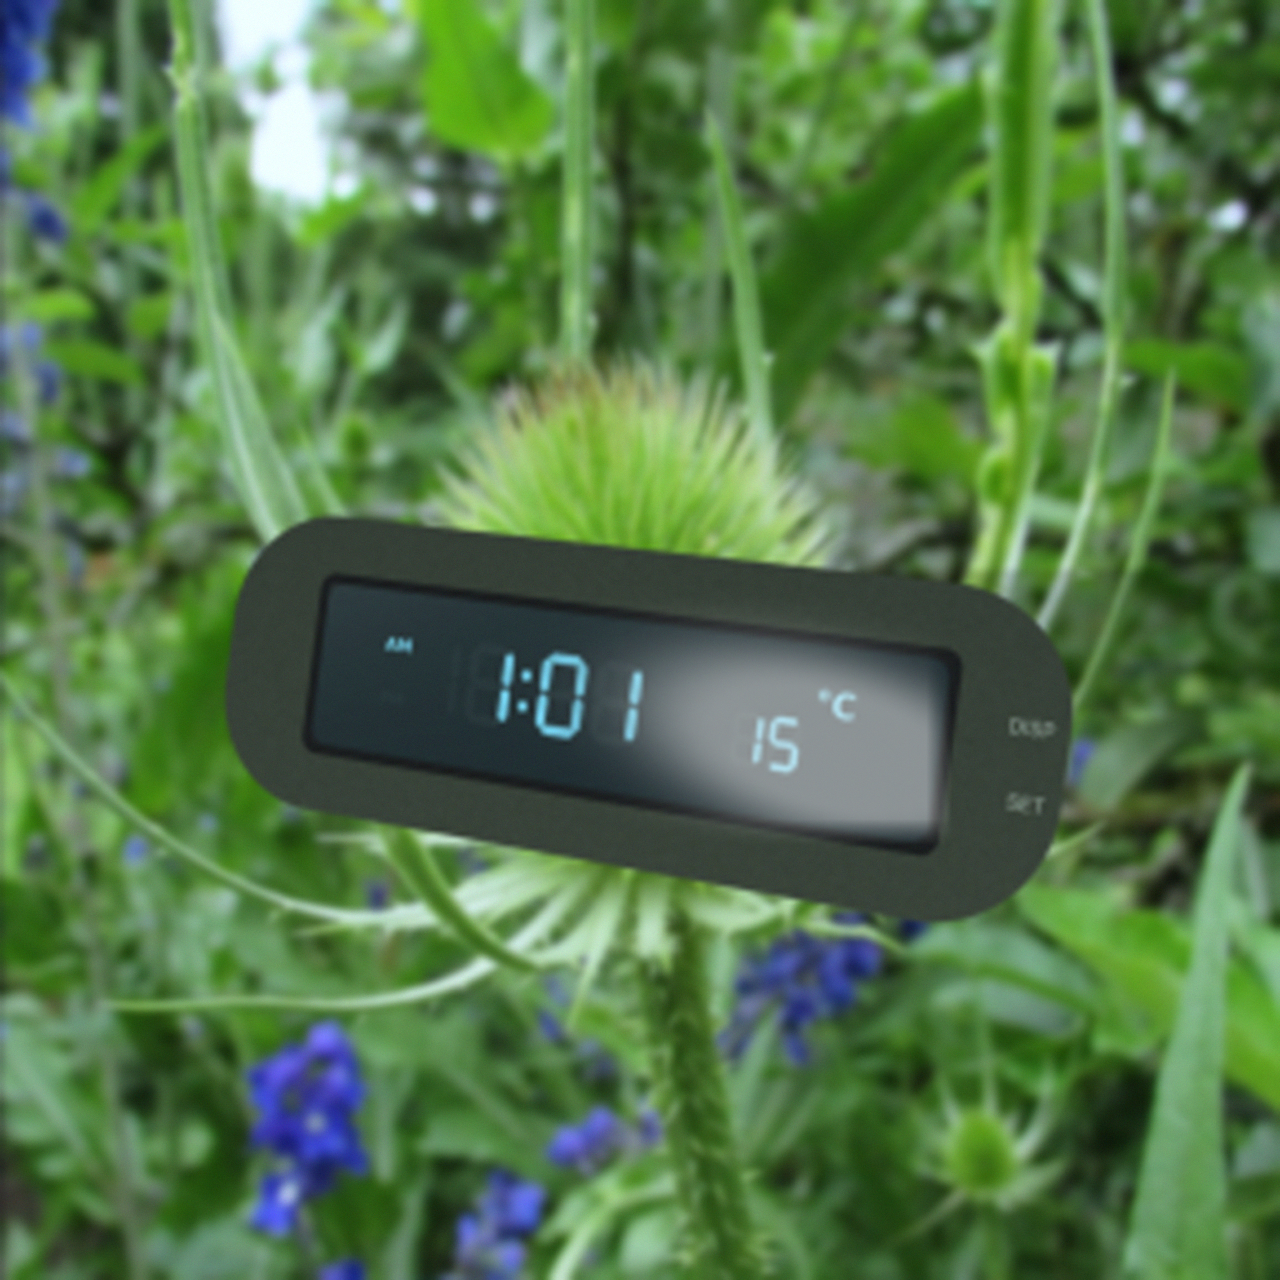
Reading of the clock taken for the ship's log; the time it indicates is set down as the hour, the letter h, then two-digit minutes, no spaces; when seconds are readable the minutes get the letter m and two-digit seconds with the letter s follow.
1h01
